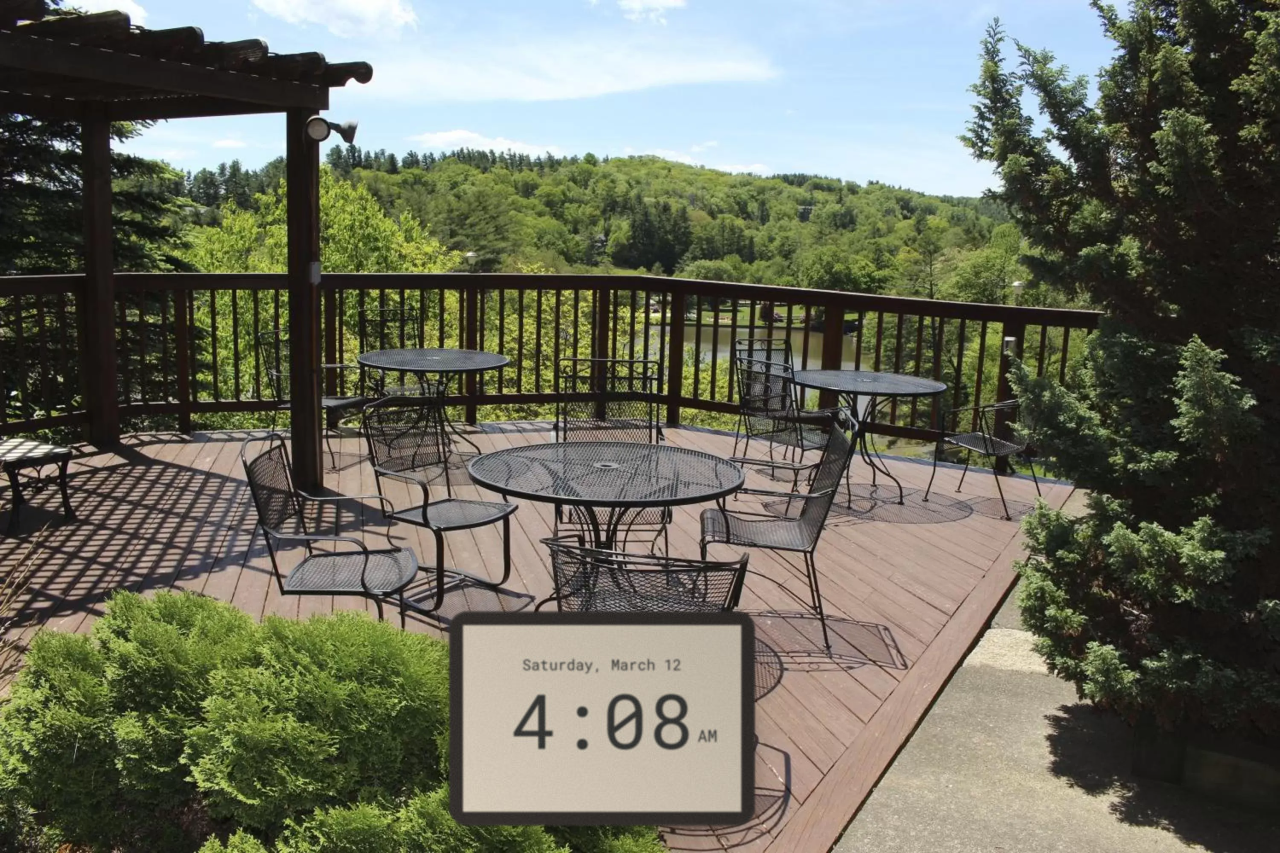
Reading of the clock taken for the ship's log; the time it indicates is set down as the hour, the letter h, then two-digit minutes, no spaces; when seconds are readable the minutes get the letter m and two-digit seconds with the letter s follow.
4h08
